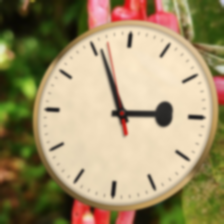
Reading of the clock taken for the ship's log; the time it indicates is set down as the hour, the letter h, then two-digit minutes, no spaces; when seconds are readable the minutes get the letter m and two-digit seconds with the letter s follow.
2h55m57s
